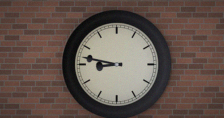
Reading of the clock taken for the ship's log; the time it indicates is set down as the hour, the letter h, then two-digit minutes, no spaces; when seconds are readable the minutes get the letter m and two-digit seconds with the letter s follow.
8h47
